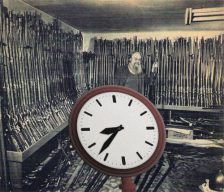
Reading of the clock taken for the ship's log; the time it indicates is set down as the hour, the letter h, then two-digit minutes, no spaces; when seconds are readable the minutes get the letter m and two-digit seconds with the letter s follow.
8h37
